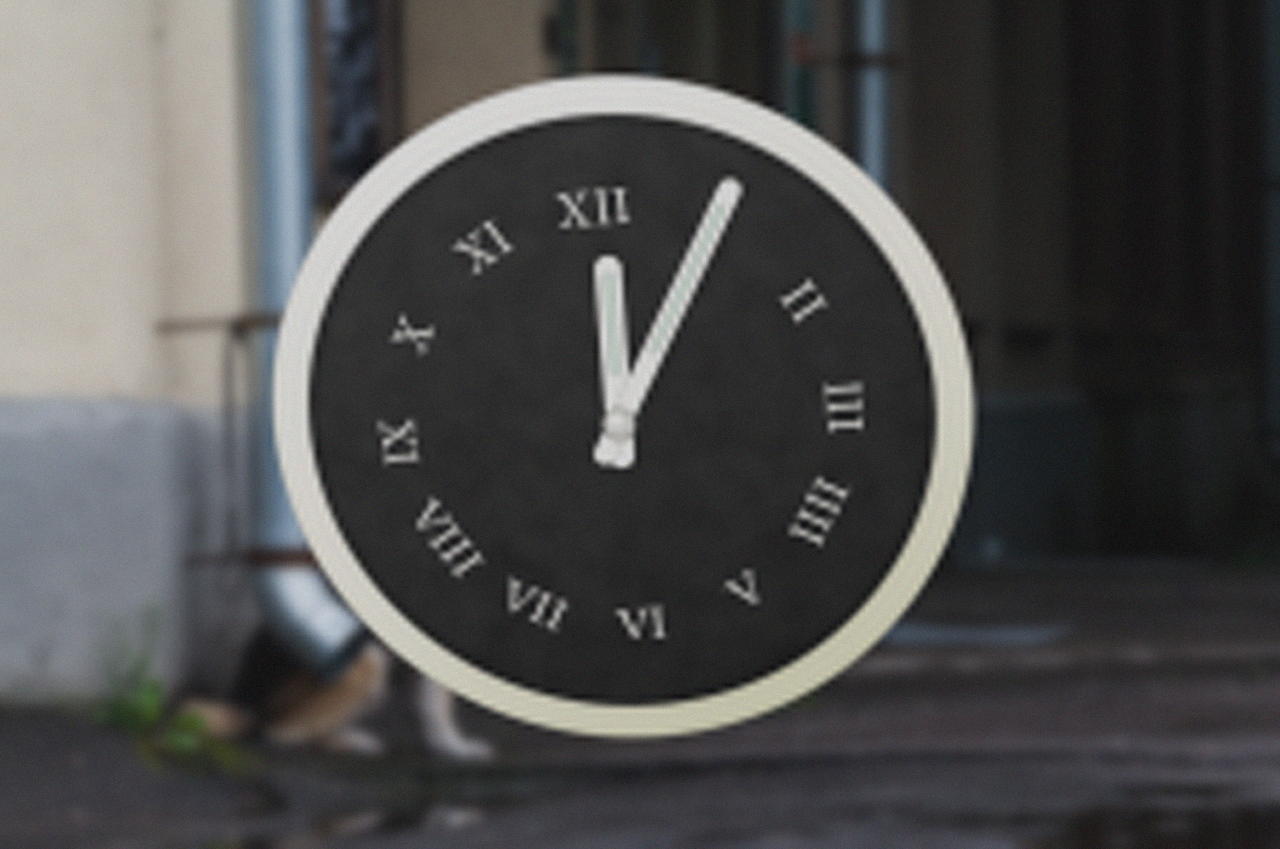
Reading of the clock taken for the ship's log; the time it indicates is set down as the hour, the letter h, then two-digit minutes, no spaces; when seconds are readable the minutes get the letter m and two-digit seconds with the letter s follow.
12h05
